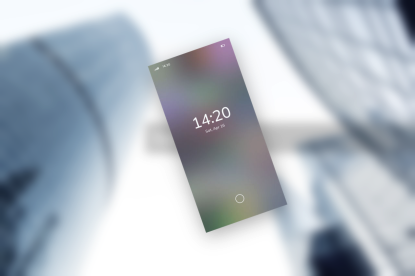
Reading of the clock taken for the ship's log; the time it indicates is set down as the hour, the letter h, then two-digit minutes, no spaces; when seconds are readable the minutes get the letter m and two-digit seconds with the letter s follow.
14h20
